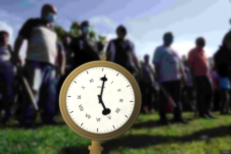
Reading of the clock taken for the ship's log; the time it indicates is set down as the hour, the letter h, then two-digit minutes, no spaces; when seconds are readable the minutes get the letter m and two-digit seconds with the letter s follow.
5h01
